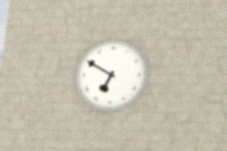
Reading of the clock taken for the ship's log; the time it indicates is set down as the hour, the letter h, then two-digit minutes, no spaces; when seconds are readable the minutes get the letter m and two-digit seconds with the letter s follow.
6h50
